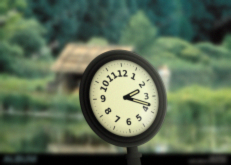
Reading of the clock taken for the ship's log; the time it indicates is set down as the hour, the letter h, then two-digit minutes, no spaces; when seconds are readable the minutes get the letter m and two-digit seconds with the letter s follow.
2h18
